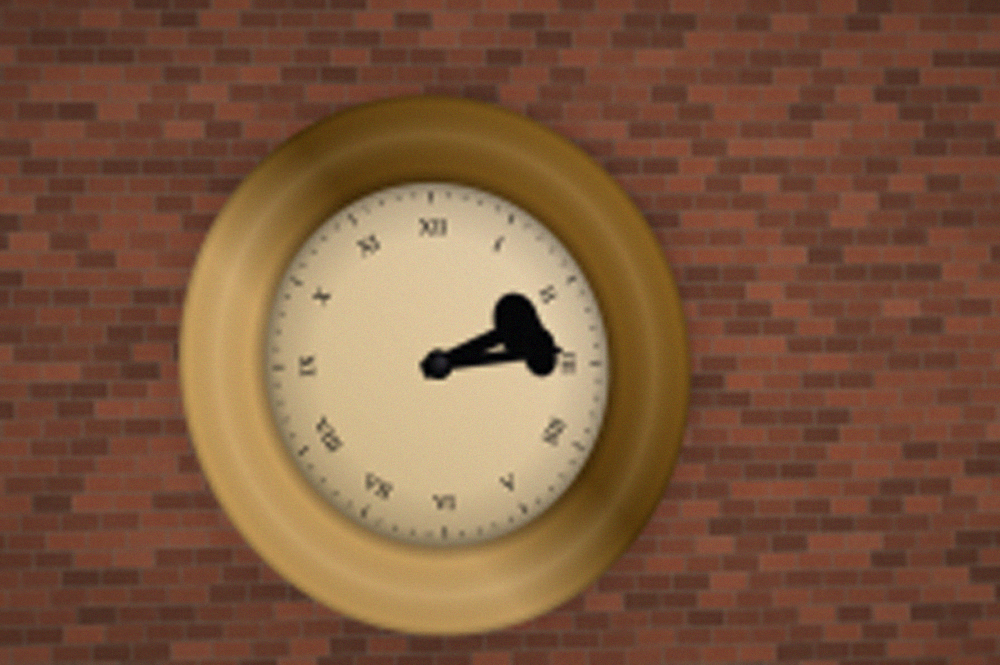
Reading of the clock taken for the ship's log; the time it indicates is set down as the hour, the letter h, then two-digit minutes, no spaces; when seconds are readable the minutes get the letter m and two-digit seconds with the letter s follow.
2h14
